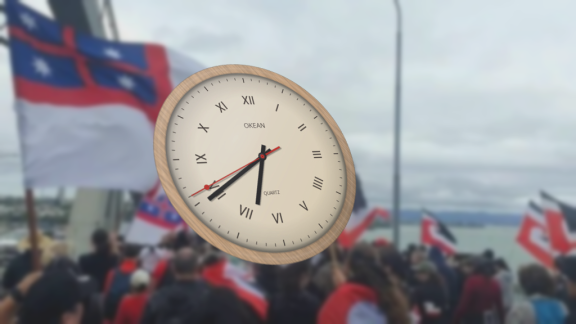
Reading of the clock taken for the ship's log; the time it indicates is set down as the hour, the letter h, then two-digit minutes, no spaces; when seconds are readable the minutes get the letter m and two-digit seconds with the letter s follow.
6h39m41s
